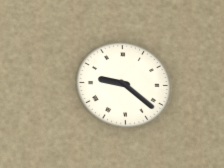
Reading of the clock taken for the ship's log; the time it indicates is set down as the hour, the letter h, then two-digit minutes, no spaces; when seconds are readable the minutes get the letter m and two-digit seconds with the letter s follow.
9h22
